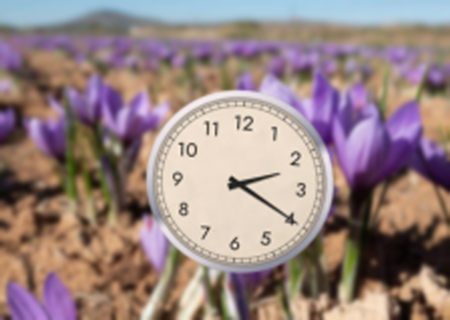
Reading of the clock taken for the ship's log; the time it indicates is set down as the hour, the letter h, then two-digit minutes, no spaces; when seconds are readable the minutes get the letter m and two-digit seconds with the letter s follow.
2h20
